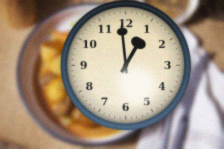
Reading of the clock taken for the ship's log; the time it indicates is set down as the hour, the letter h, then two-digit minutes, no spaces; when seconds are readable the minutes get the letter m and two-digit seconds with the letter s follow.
12h59
